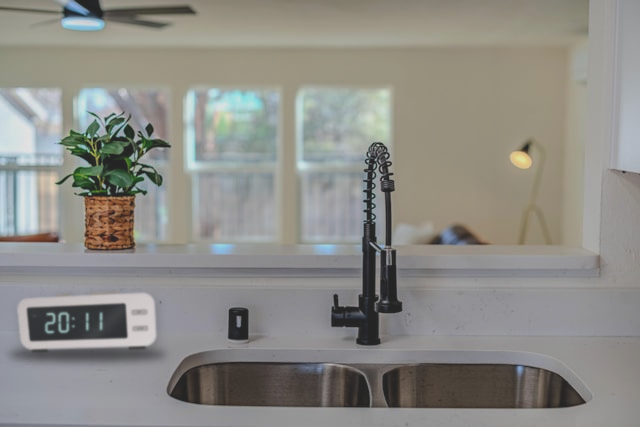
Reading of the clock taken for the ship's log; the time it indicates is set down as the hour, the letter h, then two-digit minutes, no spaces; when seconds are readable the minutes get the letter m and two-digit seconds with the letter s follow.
20h11
